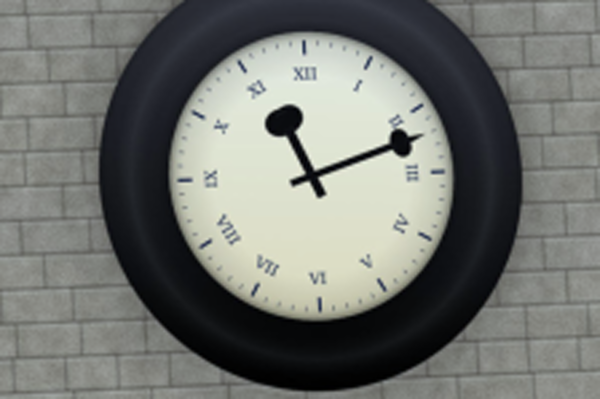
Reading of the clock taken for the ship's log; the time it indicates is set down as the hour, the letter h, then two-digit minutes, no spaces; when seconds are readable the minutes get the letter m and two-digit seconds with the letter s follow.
11h12
